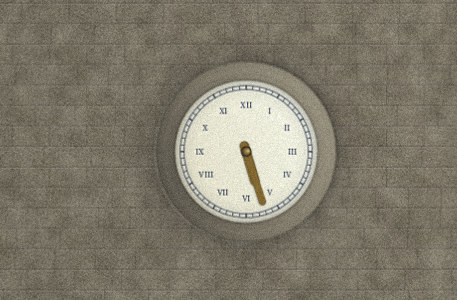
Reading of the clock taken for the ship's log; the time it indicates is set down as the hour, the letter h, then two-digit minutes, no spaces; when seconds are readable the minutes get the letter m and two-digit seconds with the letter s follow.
5h27
